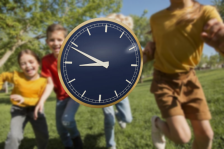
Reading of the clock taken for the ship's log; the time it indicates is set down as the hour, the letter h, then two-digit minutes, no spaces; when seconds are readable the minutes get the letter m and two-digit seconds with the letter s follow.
8h49
